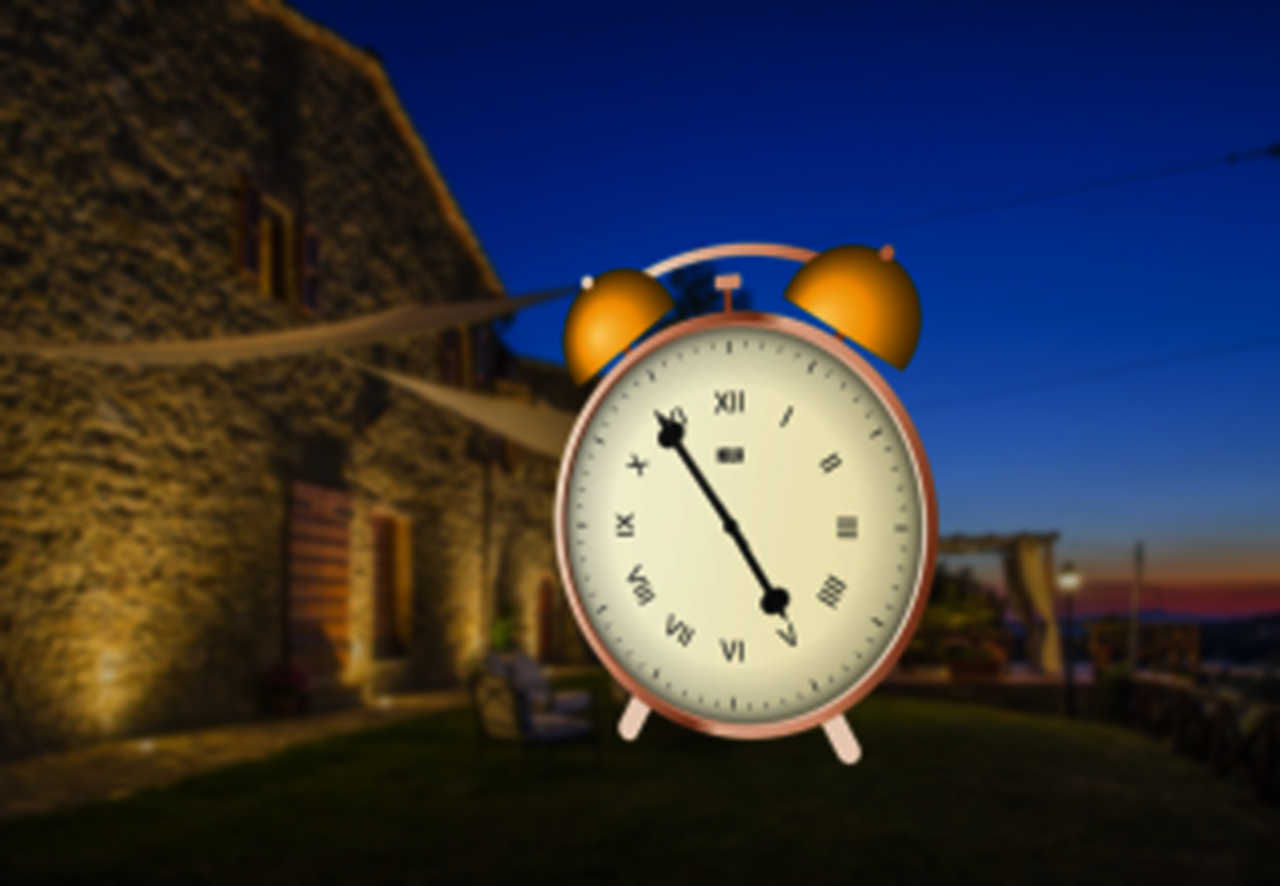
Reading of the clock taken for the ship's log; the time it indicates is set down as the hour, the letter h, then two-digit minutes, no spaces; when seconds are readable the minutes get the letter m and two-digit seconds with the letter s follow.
4h54
